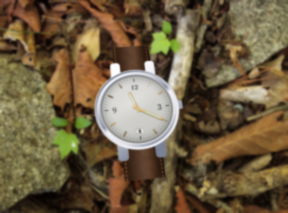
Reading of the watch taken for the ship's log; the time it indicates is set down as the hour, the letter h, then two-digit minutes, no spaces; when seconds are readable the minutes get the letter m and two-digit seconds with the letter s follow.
11h20
